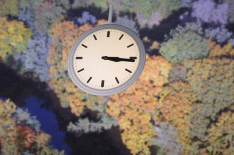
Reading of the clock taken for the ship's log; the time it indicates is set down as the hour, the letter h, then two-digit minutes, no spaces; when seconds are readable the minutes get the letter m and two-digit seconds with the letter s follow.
3h16
